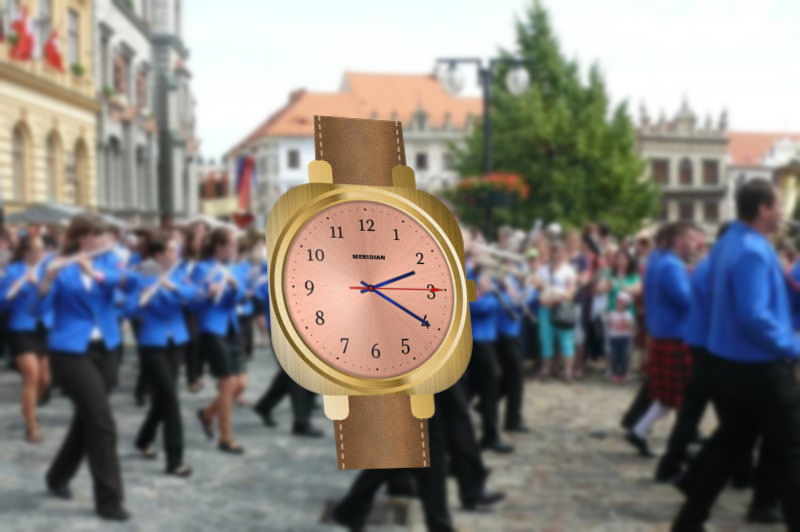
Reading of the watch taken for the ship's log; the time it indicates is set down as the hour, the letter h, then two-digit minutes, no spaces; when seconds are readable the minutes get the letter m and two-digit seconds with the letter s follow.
2h20m15s
